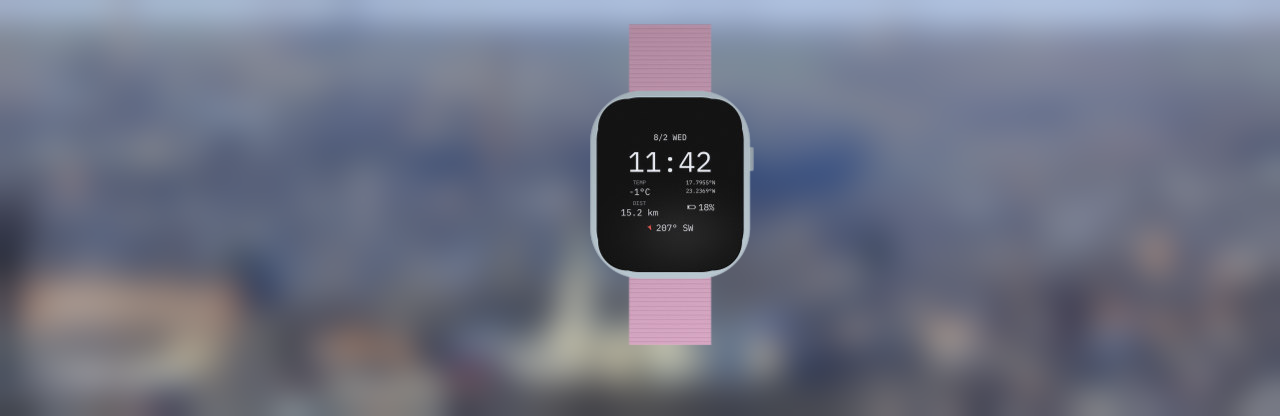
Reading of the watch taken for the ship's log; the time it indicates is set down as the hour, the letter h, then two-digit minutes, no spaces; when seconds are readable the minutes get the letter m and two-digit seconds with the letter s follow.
11h42
